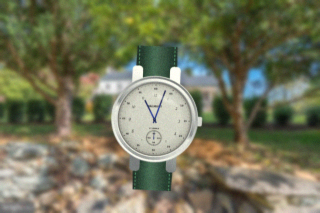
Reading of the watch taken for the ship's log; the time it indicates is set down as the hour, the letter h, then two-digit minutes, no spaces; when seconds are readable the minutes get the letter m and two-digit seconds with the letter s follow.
11h03
